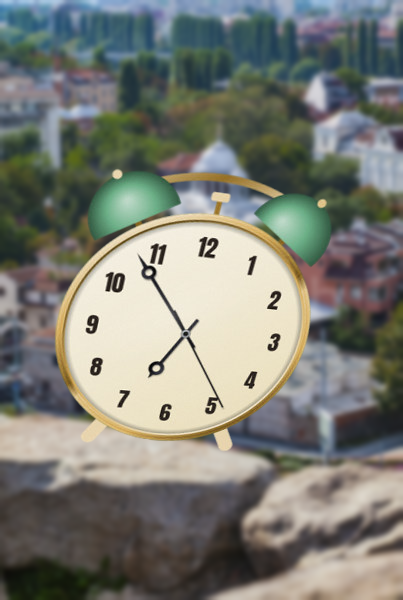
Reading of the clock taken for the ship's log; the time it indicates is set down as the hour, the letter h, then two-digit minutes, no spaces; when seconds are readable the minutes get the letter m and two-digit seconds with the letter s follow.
6h53m24s
